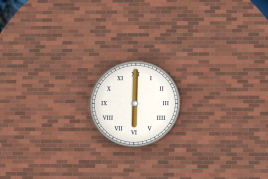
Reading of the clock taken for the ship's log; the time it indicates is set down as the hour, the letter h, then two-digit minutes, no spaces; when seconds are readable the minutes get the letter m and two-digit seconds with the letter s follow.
6h00
